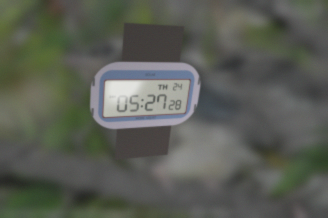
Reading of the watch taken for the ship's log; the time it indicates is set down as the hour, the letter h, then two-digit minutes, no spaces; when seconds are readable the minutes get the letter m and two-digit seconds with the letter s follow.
5h27m28s
